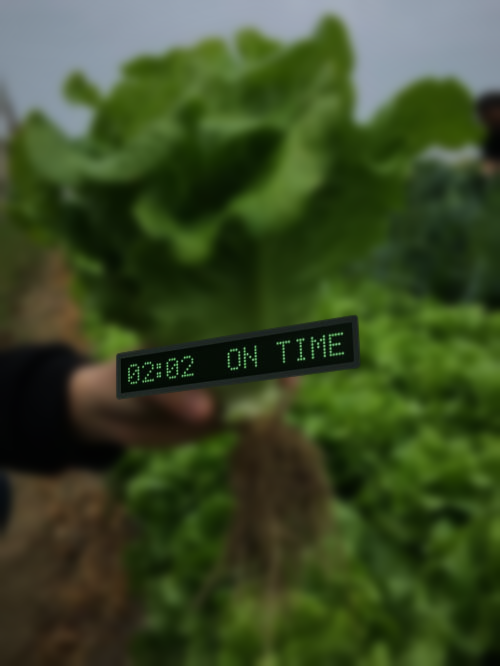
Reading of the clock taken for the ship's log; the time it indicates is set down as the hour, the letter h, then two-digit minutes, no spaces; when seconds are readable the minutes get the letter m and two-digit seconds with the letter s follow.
2h02
